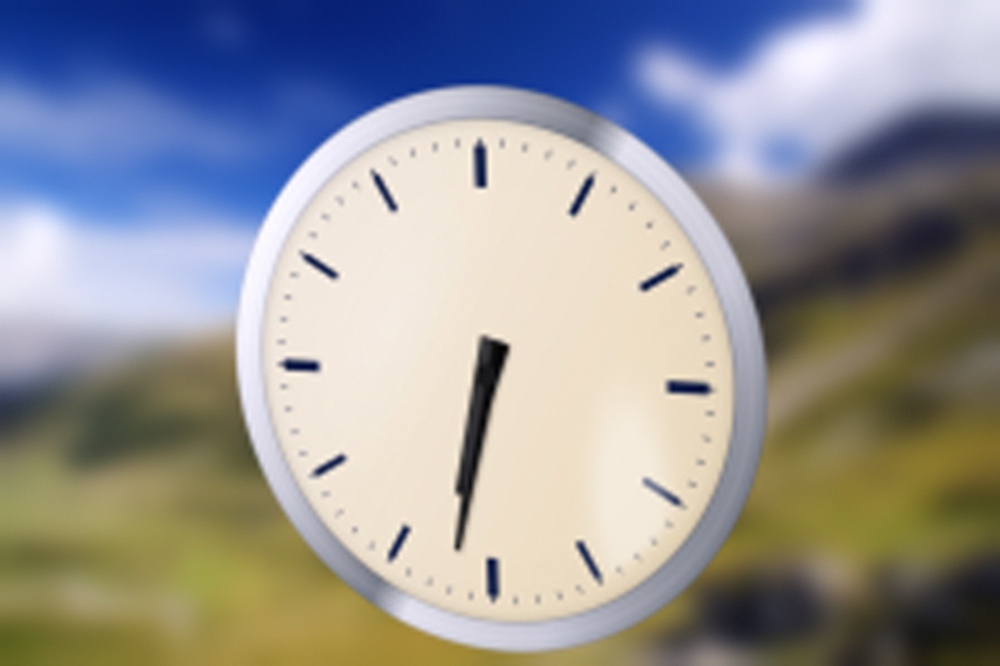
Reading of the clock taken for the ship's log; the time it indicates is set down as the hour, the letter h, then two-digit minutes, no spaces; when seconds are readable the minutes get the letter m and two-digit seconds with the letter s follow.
6h32
